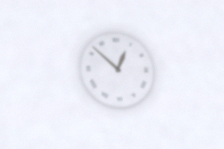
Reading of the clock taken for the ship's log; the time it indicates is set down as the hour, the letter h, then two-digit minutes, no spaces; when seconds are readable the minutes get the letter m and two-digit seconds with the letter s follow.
12h52
